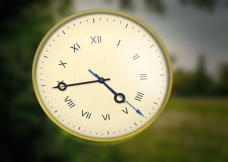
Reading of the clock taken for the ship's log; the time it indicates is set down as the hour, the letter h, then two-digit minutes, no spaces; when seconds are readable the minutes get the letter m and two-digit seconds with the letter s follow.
4h44m23s
